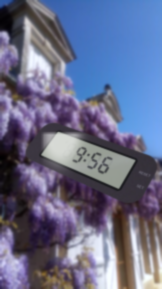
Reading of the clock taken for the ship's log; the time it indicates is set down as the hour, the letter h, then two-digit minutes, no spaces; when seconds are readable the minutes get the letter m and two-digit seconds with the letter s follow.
9h56
